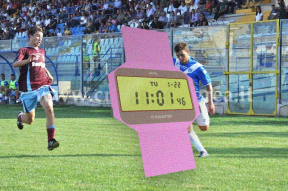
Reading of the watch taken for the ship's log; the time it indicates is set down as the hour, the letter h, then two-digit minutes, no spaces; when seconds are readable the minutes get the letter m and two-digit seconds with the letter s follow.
11h01m46s
